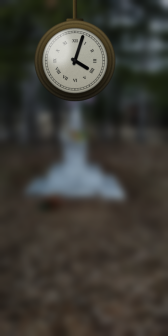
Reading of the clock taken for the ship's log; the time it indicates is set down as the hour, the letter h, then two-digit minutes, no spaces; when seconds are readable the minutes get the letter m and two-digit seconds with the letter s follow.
4h03
